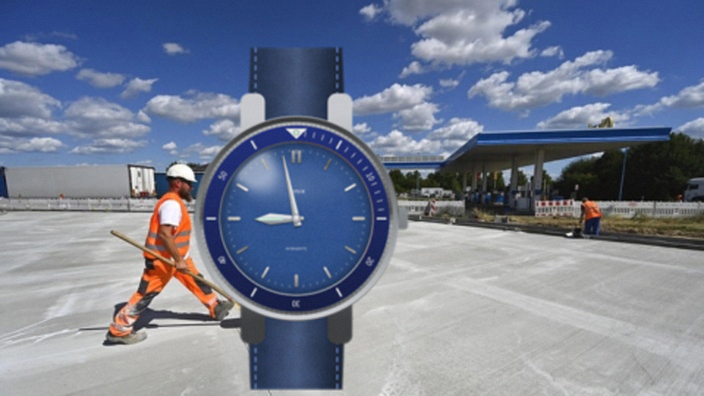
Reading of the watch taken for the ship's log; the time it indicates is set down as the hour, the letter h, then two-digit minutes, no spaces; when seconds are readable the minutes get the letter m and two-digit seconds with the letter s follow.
8h58
